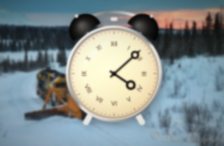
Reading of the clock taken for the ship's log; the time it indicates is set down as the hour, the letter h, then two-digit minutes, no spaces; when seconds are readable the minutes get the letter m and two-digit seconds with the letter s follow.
4h08
